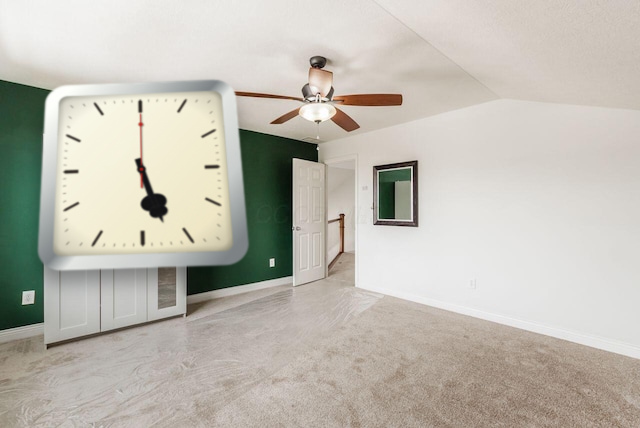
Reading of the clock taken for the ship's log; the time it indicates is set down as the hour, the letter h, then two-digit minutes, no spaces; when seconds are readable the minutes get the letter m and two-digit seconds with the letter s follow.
5h27m00s
